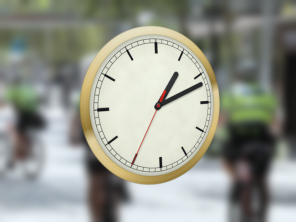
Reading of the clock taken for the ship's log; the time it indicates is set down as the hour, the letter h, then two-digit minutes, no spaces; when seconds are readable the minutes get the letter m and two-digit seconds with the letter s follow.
1h11m35s
